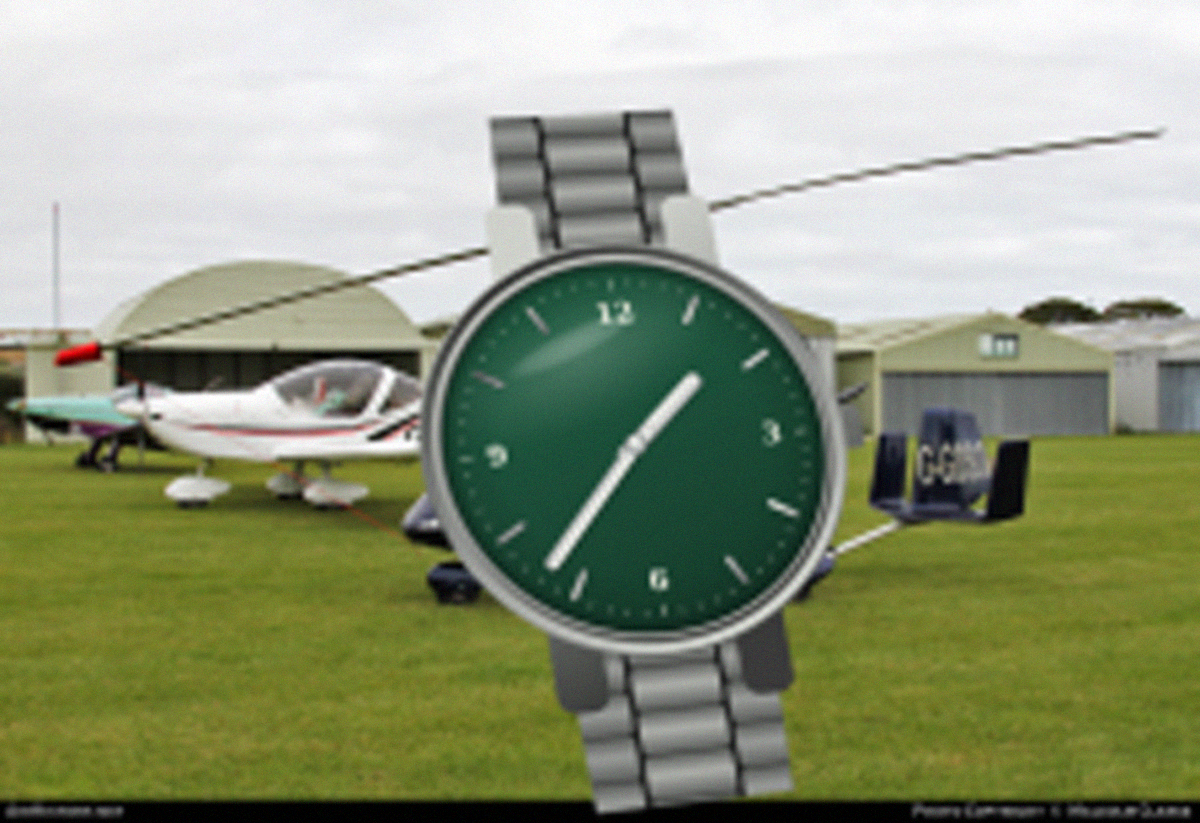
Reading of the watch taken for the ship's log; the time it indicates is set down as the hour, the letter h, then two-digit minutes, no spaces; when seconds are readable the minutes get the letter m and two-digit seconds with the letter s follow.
1h37
